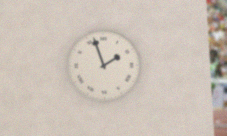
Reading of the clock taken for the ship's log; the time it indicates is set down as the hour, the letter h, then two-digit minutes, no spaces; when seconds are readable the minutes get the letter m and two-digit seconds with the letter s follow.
1h57
